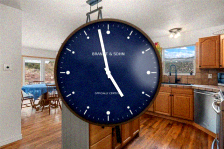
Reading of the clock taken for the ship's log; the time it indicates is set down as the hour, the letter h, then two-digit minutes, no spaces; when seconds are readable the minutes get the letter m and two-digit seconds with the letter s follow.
4h58
